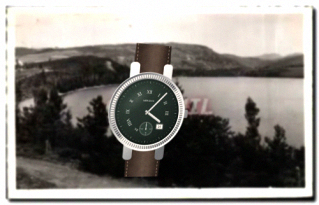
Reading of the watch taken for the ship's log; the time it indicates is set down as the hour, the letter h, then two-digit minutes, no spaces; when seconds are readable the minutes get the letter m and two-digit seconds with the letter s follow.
4h07
